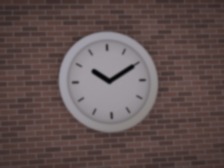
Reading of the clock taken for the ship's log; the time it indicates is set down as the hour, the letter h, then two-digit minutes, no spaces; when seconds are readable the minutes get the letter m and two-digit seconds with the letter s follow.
10h10
